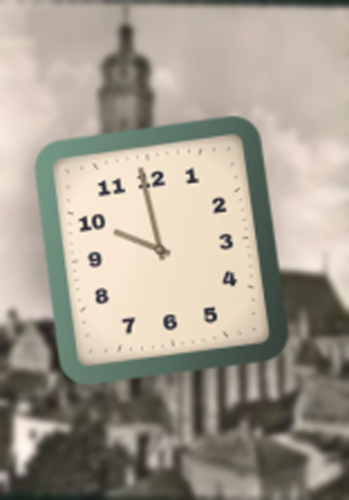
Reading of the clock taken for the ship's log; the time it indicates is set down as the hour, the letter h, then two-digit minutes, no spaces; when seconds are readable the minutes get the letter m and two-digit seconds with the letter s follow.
9h59
